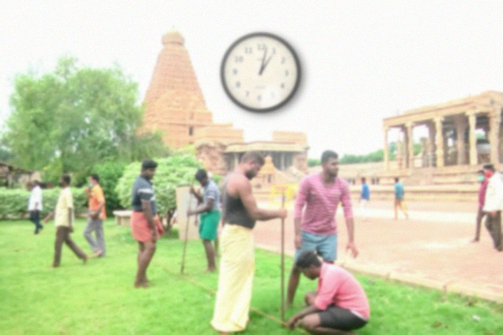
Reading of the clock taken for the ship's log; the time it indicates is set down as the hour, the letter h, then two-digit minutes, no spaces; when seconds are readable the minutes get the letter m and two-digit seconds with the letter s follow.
1h02
